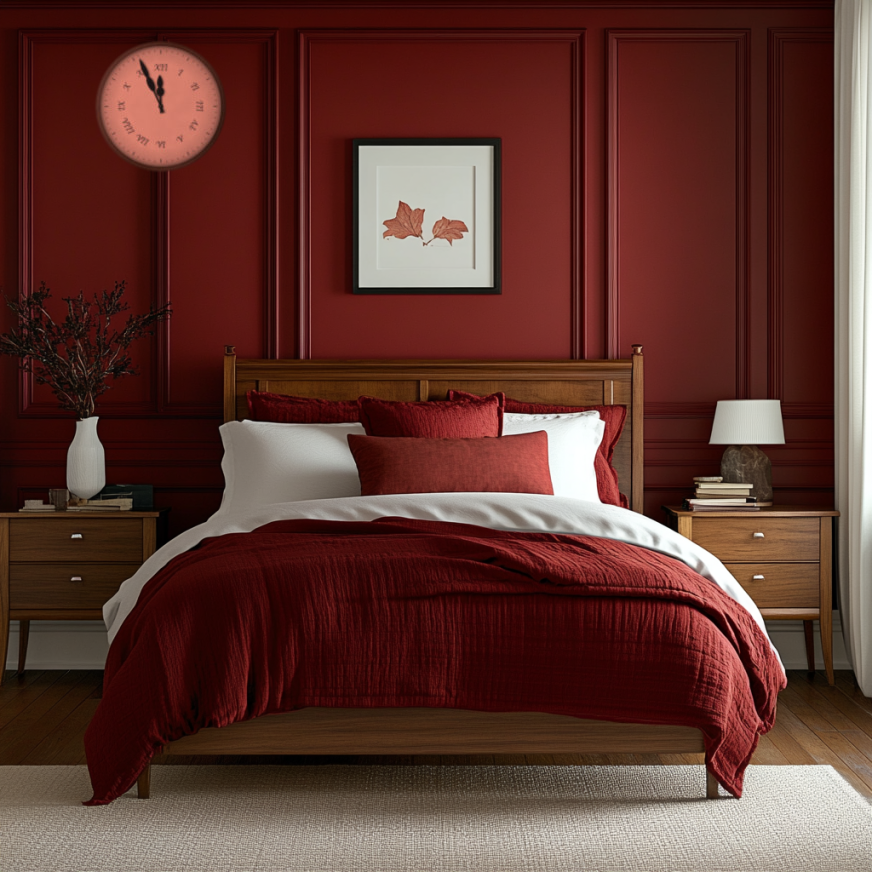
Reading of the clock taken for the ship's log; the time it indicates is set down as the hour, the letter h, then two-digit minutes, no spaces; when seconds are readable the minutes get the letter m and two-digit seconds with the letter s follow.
11h56
